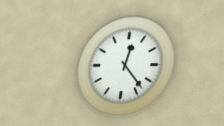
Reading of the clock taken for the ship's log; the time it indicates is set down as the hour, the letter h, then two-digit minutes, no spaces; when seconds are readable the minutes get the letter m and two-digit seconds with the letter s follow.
12h23
